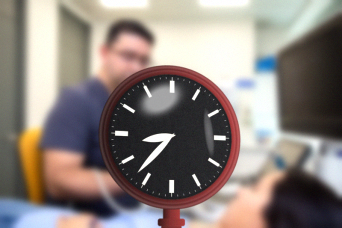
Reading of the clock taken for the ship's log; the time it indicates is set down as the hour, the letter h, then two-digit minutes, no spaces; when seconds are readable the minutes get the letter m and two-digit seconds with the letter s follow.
8h37
